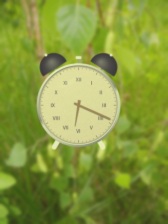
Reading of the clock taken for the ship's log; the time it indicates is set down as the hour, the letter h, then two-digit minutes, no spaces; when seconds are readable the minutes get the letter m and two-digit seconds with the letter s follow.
6h19
